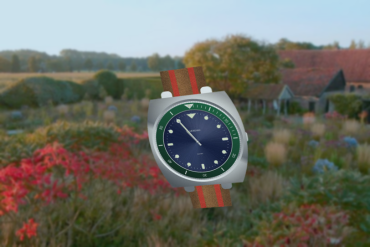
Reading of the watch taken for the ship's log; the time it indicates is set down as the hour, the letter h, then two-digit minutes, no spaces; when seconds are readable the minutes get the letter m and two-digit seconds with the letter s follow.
10h55
